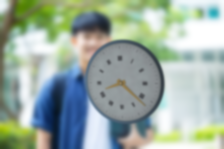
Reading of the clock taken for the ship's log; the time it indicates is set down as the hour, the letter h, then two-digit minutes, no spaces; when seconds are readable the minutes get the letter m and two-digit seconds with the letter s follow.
8h22
